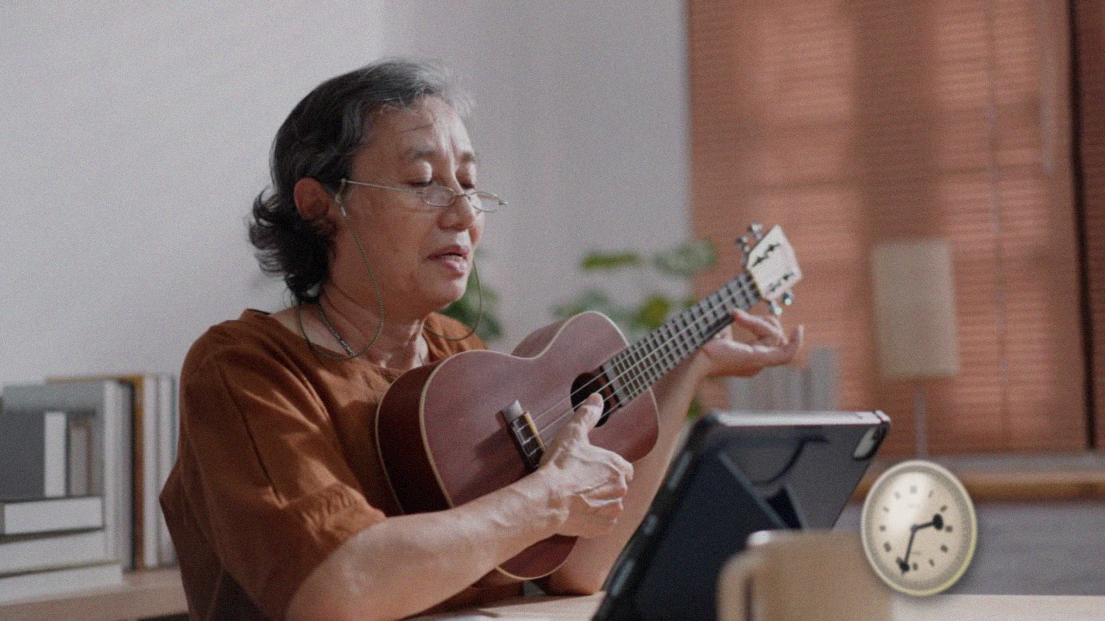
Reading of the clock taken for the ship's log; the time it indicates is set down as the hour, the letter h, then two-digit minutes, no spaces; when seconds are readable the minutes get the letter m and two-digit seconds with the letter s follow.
2h33
